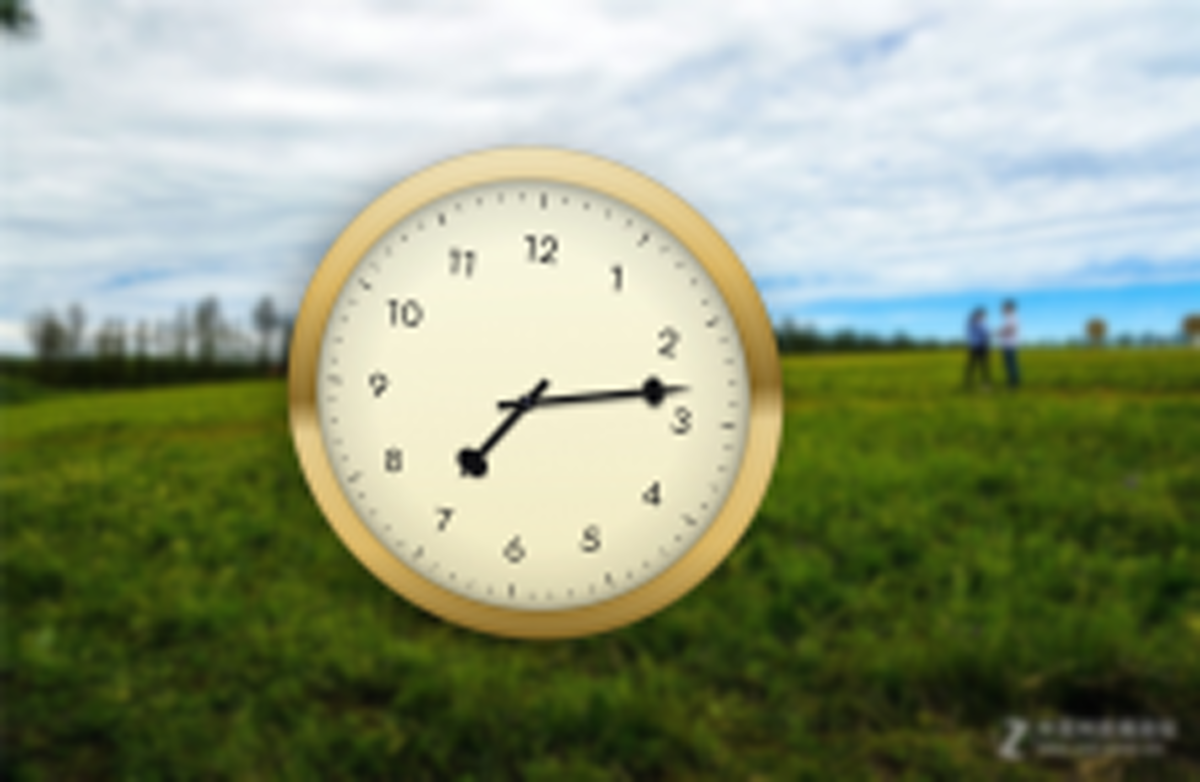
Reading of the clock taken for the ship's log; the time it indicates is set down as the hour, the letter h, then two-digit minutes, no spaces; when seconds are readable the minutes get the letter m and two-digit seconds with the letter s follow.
7h13
